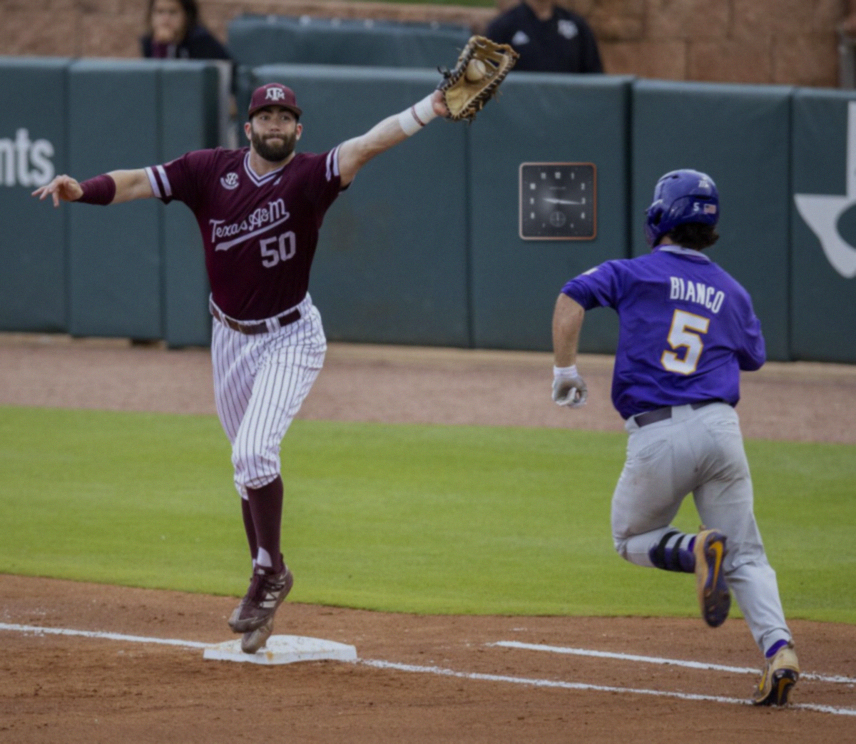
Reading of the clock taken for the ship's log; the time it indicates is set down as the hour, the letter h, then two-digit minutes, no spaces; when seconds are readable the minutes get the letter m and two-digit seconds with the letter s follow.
9h16
